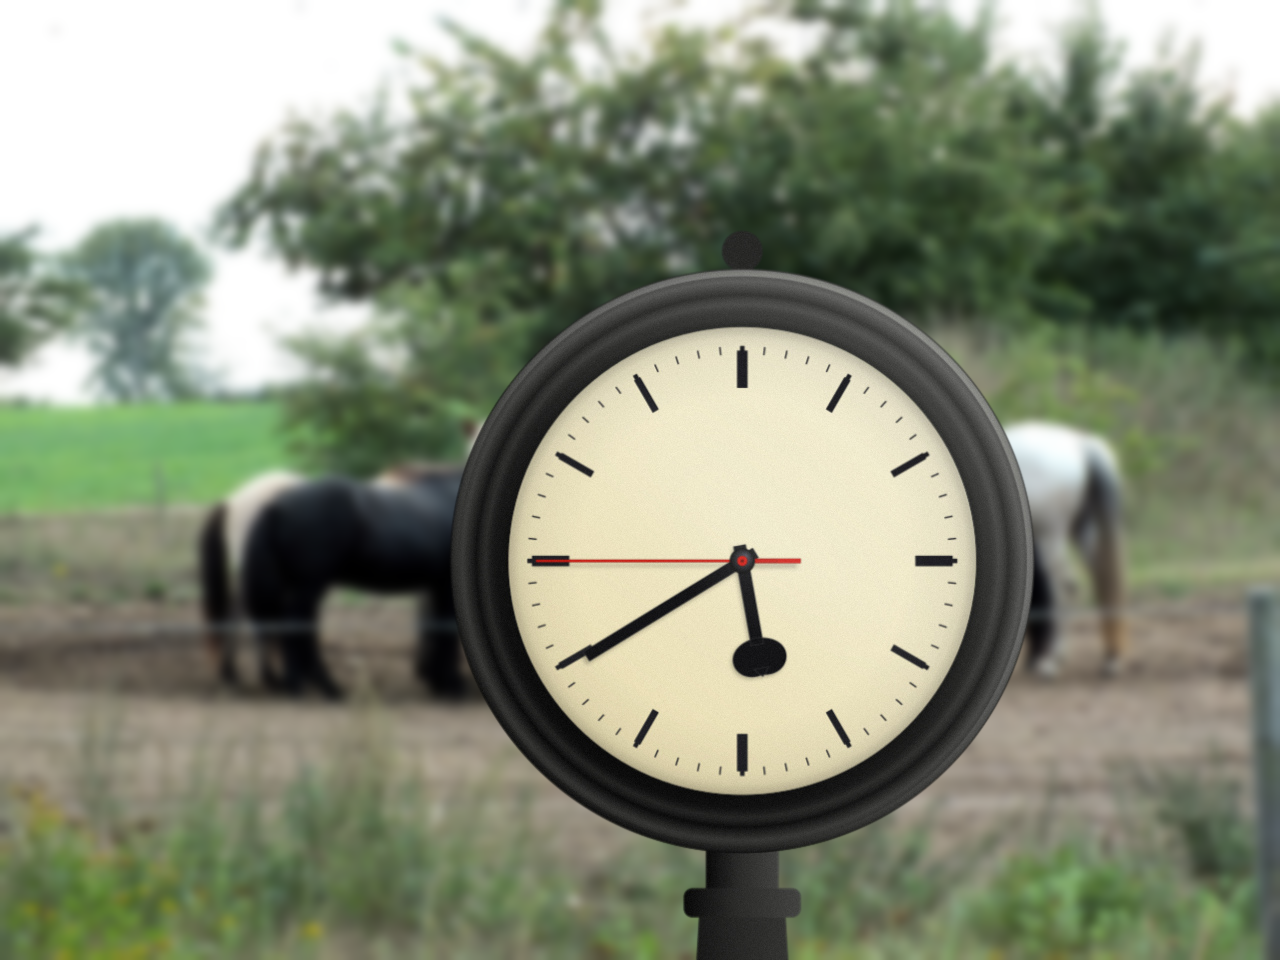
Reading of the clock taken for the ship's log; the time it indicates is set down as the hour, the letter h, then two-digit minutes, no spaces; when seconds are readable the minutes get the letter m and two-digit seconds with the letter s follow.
5h39m45s
